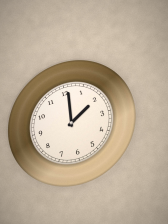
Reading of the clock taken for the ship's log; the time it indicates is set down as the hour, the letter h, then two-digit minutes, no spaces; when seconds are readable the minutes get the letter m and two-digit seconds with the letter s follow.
2h01
